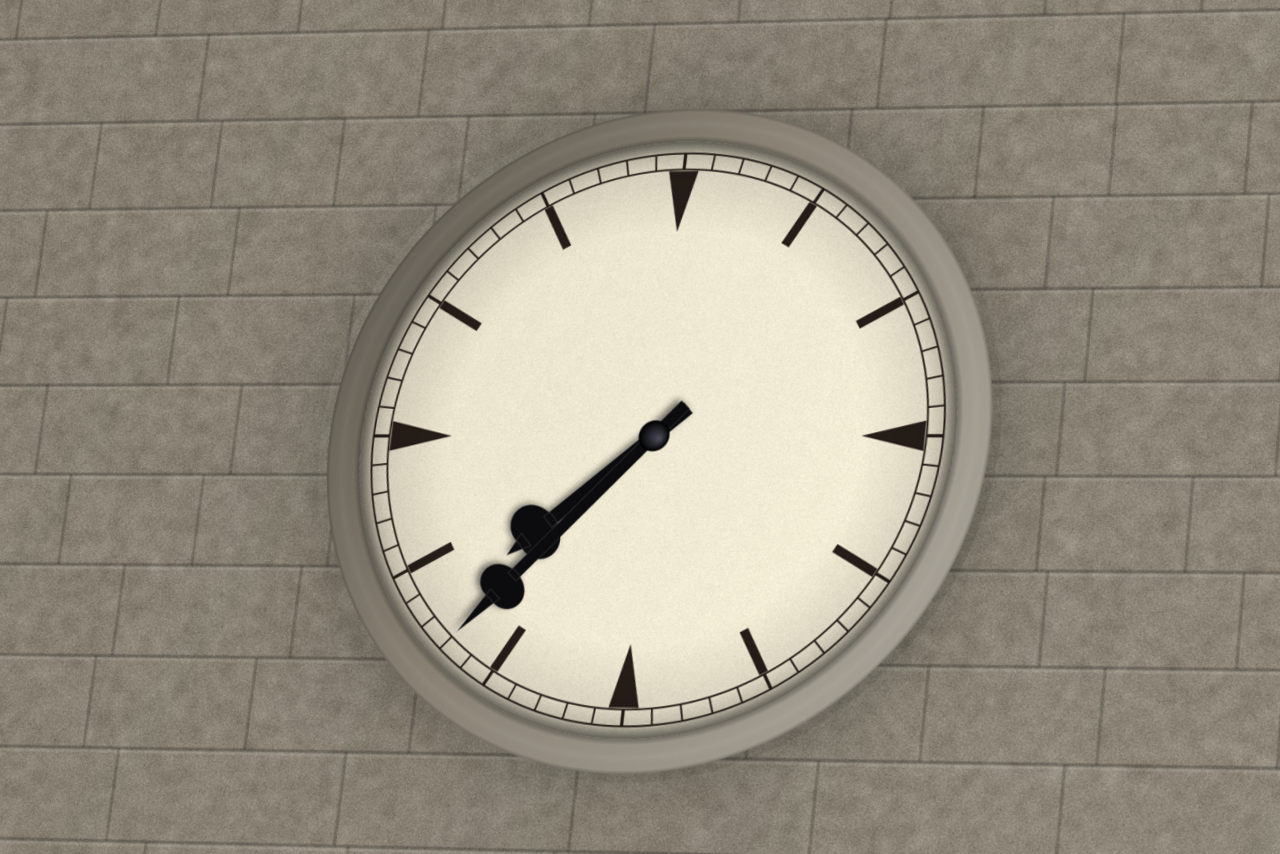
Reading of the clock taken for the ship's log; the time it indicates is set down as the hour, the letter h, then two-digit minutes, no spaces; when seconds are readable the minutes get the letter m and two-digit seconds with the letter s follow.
7h37
